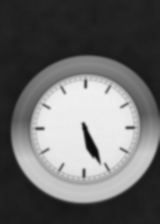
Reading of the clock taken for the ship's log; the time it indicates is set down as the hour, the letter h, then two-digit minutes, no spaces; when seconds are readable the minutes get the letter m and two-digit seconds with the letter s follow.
5h26
